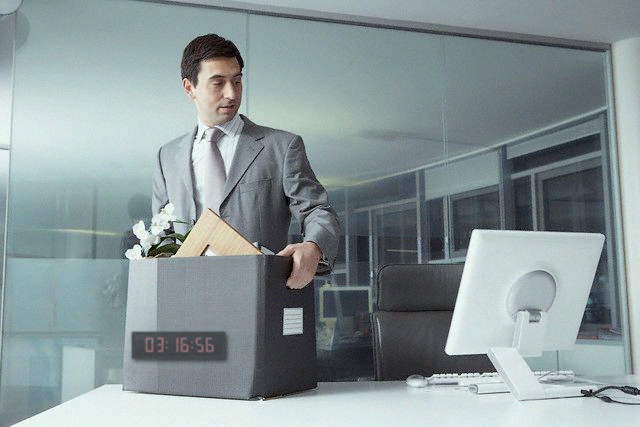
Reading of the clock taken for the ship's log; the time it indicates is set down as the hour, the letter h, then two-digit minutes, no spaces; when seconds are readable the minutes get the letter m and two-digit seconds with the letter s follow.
3h16m56s
